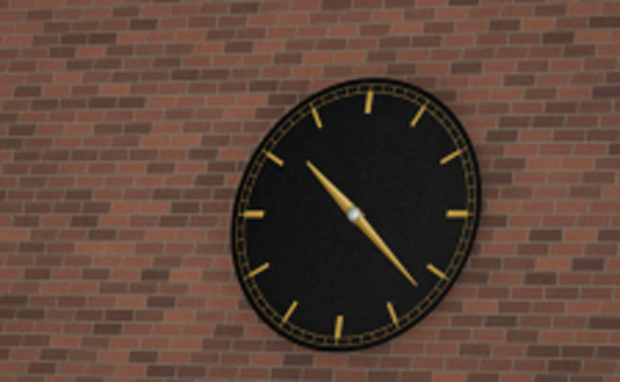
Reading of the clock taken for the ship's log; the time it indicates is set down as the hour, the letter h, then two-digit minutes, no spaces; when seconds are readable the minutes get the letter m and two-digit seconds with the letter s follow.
10h22
